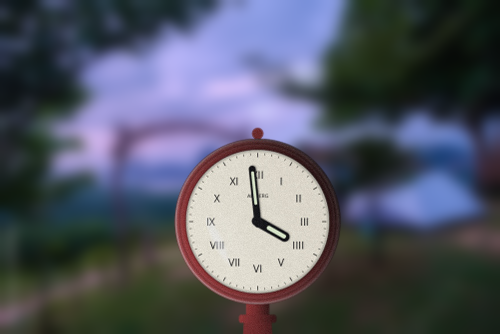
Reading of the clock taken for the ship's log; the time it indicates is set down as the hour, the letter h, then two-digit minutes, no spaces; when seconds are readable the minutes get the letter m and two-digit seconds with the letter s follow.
3h59
